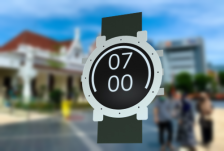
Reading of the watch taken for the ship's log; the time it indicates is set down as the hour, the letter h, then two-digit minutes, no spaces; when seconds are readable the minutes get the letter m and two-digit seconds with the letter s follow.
7h00
